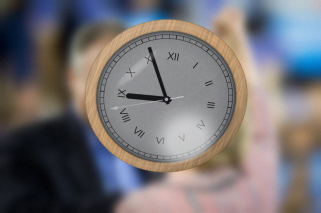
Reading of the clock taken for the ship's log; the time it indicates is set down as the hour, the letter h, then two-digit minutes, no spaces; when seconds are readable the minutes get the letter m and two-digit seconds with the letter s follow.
8h55m42s
